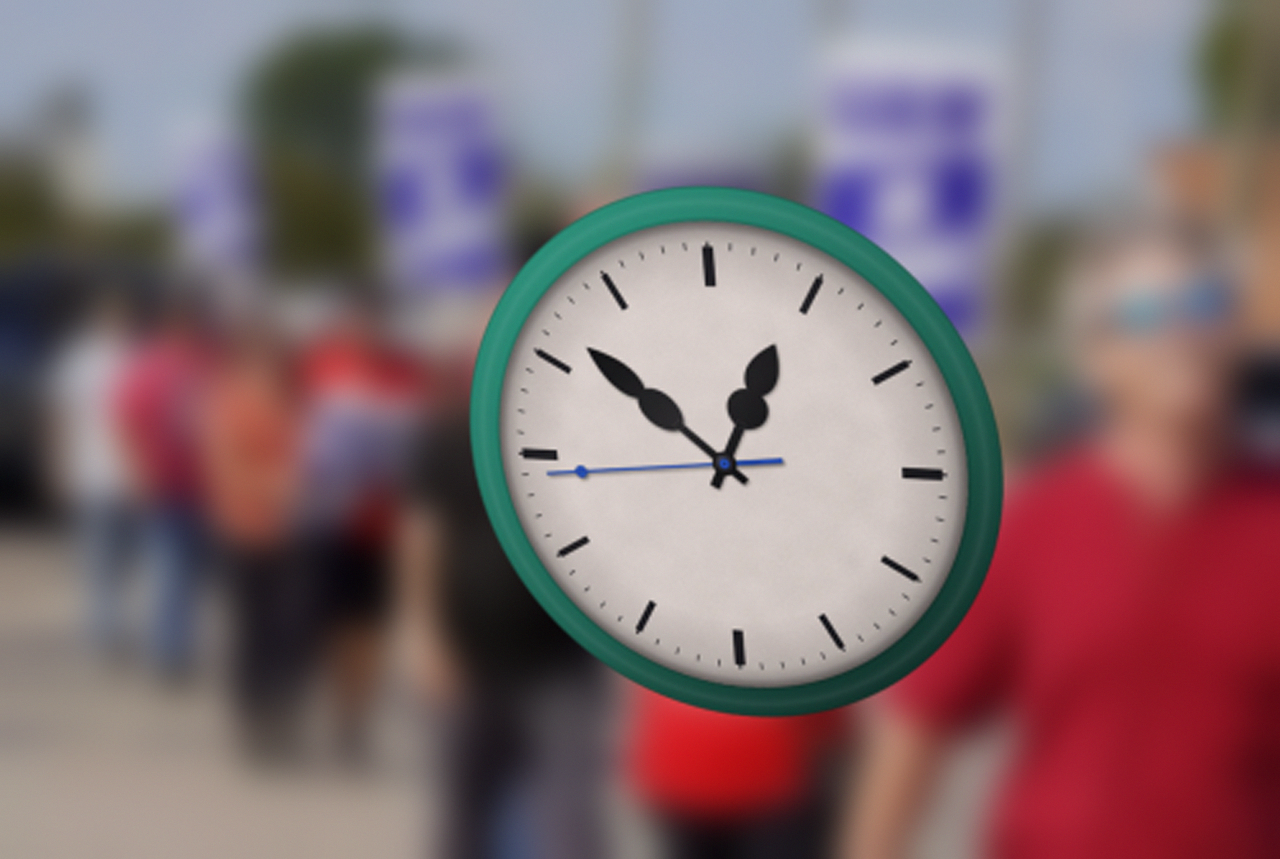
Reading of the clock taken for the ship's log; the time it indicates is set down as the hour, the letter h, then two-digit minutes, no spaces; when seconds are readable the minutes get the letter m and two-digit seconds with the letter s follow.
12h51m44s
